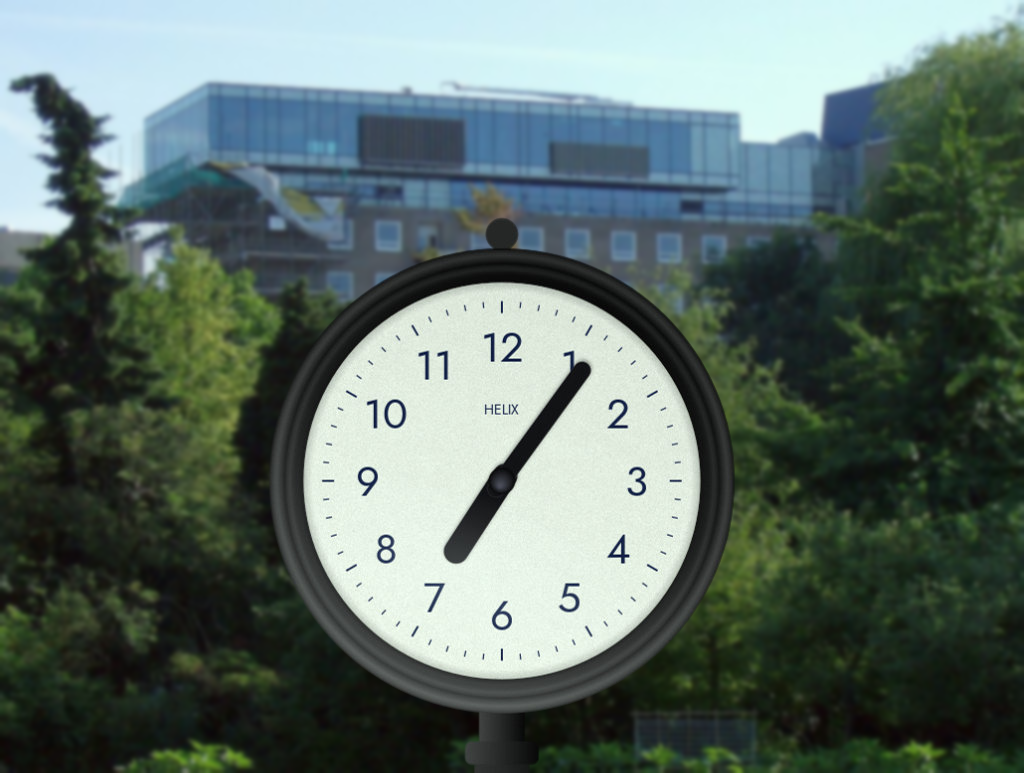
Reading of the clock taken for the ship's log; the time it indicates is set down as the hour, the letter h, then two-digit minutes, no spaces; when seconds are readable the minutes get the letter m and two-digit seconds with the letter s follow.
7h06
